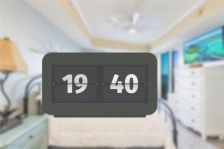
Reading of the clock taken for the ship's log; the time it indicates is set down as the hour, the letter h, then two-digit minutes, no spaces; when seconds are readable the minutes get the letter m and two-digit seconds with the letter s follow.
19h40
